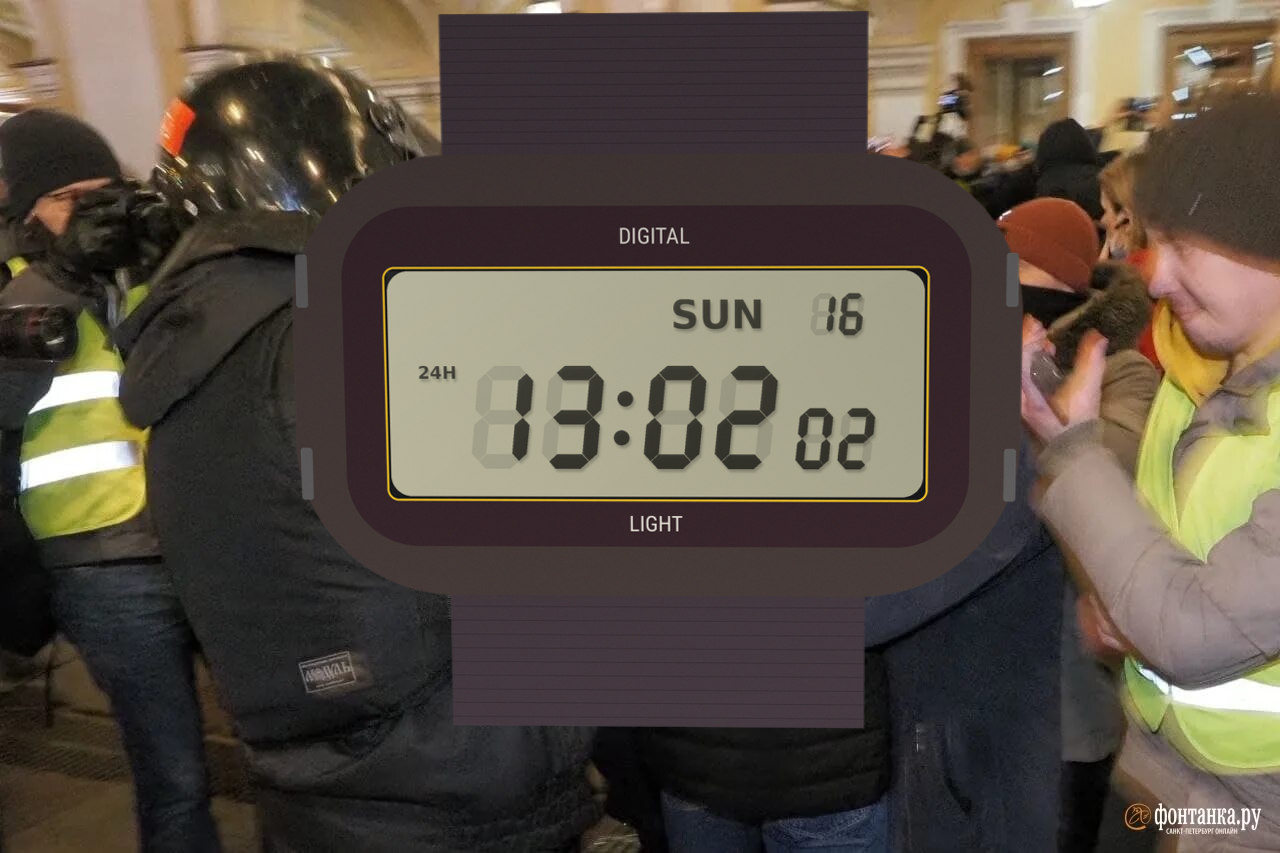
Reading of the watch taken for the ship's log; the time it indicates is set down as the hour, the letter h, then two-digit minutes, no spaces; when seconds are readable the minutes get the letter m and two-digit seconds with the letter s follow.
13h02m02s
